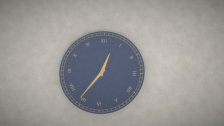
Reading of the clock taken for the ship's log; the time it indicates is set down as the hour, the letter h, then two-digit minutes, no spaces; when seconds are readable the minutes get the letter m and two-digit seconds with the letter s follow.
12h36
